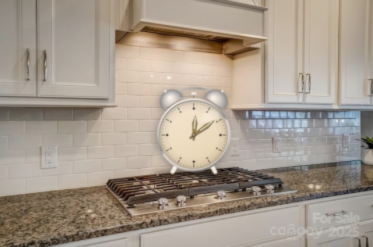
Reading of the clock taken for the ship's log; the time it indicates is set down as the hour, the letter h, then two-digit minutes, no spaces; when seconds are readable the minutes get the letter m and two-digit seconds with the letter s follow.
12h09
